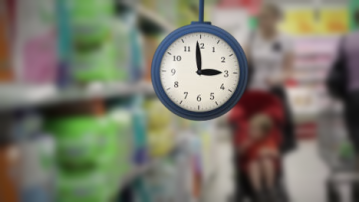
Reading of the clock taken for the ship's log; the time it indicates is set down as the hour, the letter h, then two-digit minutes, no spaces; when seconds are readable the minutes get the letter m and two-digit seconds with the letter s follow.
2h59
